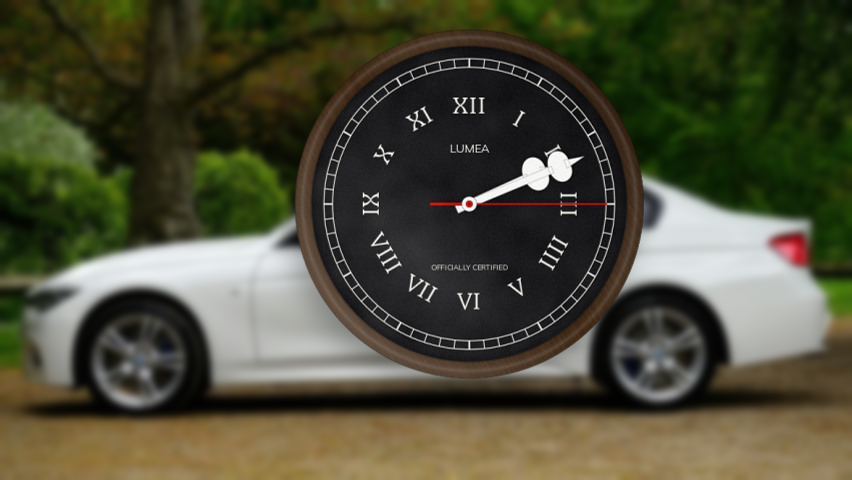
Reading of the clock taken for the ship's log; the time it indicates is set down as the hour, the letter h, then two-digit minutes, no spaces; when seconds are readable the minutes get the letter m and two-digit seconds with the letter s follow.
2h11m15s
